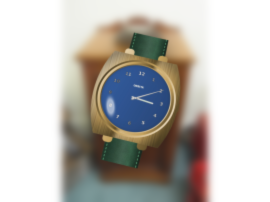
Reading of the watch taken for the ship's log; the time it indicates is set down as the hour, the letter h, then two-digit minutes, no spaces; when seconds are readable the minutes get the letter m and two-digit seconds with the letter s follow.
3h10
